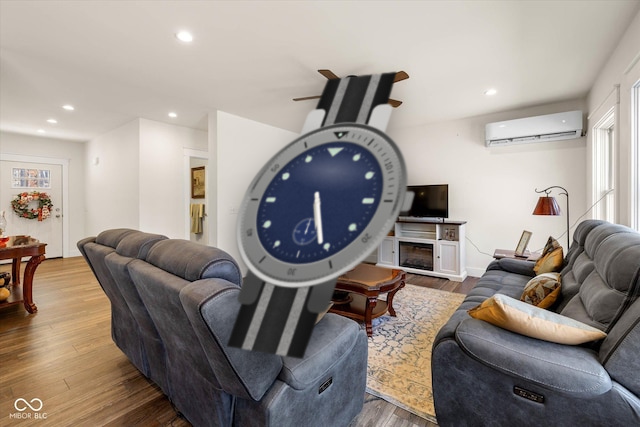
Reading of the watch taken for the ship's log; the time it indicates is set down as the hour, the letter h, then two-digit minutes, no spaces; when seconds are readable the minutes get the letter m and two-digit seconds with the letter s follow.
5h26
